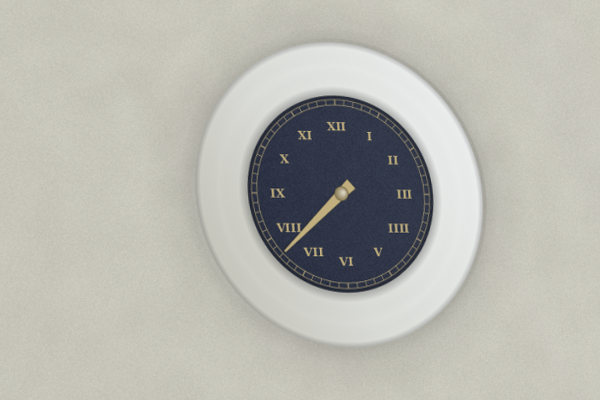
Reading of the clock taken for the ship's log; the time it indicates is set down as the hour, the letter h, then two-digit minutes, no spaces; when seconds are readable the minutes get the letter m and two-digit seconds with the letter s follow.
7h38
